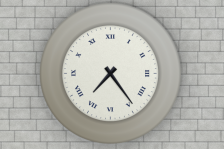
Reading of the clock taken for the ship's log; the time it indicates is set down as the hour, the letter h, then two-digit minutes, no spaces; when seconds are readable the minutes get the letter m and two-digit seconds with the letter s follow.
7h24
